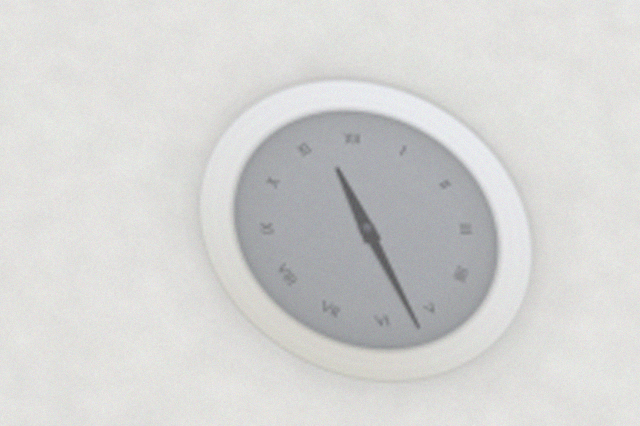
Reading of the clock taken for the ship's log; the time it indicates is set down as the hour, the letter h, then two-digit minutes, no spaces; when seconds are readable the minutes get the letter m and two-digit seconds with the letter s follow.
11h27
